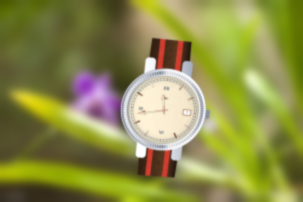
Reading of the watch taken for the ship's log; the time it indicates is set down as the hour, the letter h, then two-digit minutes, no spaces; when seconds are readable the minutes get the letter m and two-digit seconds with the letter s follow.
11h43
